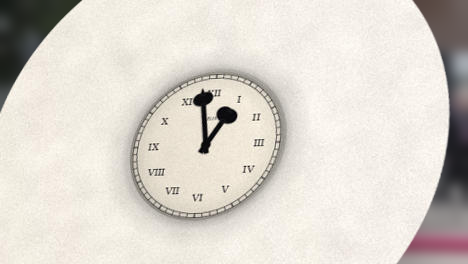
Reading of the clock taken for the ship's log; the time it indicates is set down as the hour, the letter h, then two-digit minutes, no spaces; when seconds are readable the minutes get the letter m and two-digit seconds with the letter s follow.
12h58
